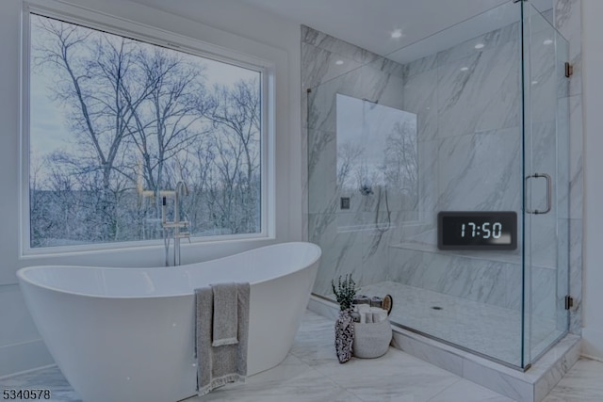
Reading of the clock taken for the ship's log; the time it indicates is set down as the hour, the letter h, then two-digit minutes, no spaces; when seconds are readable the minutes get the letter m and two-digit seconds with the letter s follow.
17h50
